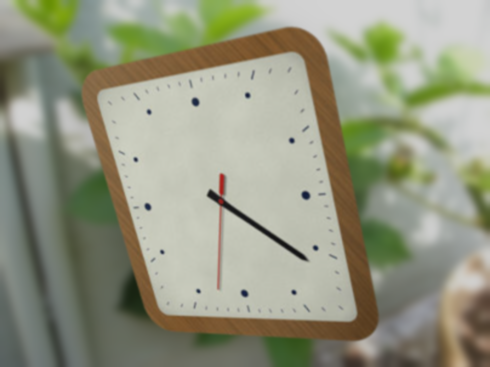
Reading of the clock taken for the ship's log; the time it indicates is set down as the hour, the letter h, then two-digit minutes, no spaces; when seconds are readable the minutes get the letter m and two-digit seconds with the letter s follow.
4h21m33s
